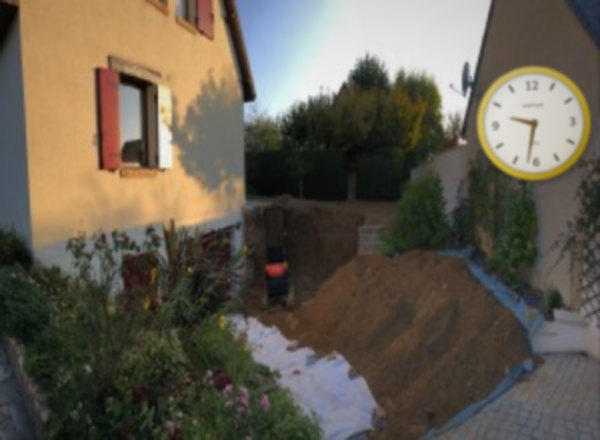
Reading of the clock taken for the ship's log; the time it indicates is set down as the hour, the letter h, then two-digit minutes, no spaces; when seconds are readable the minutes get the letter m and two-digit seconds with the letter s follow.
9h32
